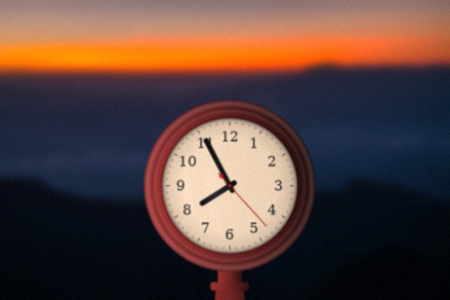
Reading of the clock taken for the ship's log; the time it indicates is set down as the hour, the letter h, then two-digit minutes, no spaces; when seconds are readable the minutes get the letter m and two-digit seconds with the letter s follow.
7h55m23s
